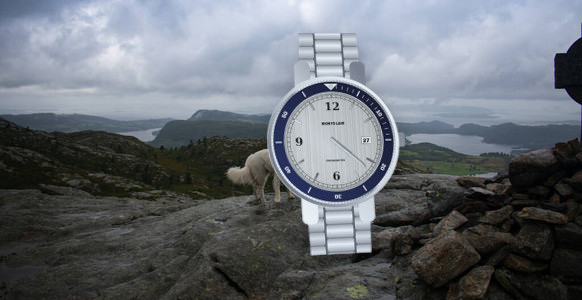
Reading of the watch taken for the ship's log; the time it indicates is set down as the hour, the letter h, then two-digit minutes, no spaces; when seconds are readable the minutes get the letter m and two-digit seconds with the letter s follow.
4h22
